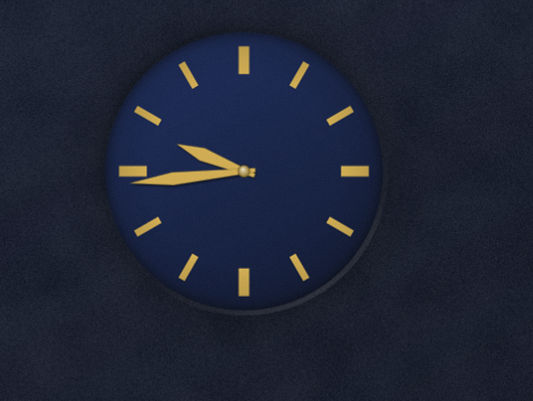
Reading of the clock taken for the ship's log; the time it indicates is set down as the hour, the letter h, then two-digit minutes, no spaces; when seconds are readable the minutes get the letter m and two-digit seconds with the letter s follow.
9h44
